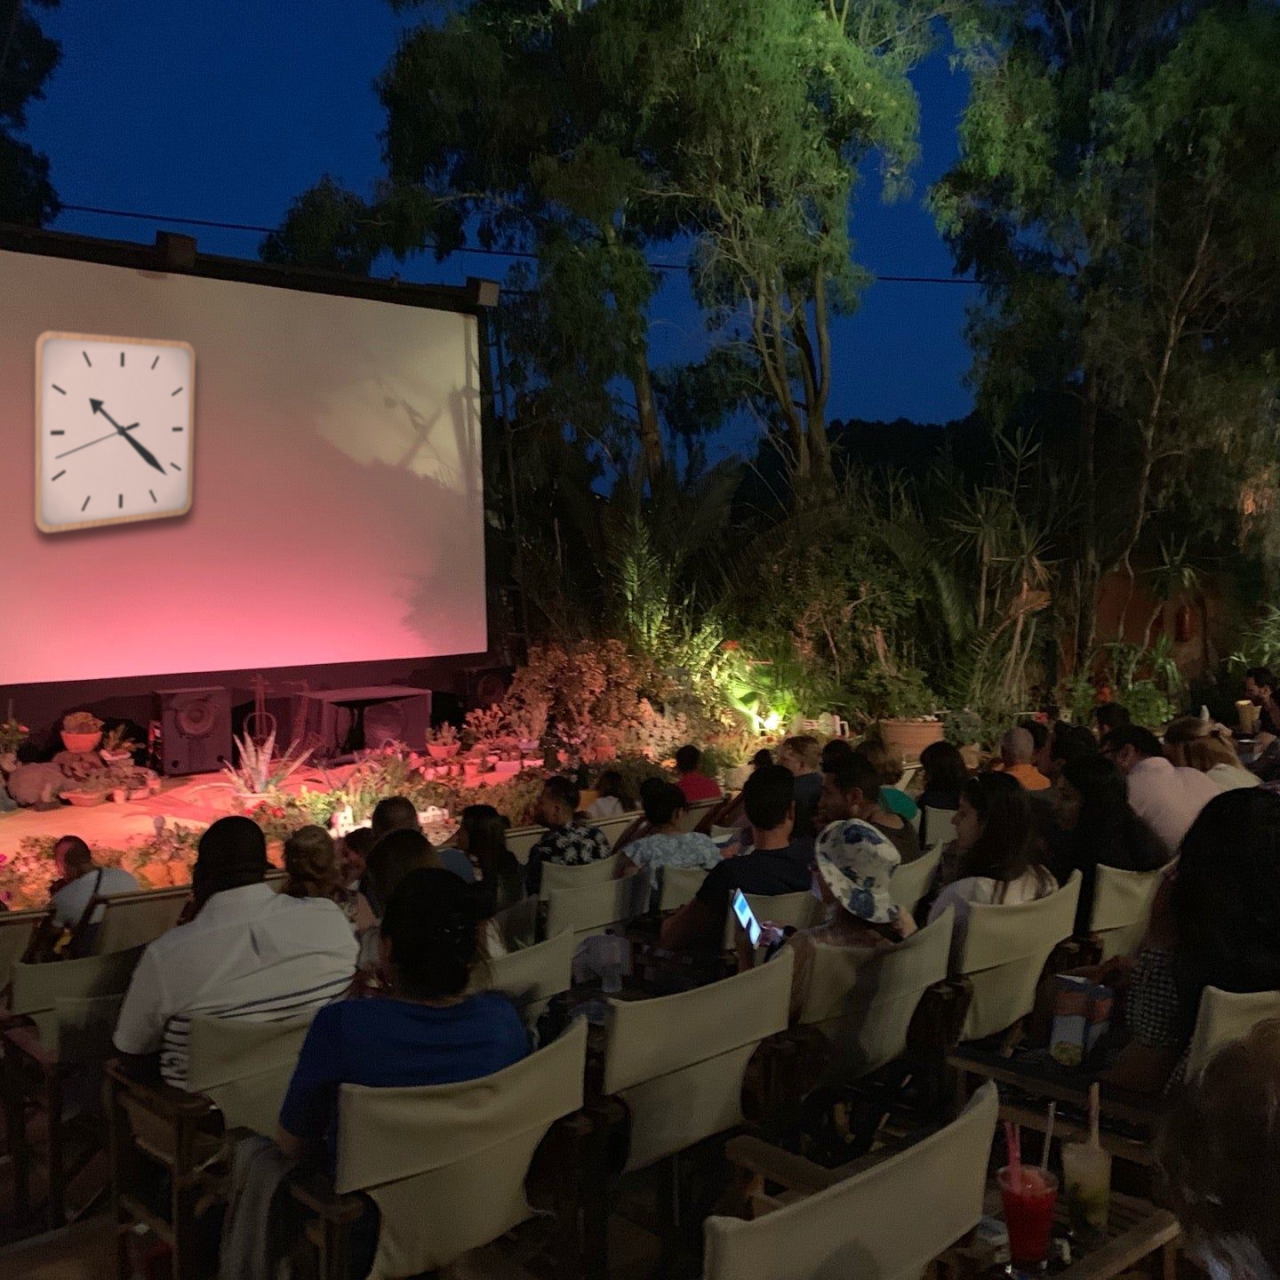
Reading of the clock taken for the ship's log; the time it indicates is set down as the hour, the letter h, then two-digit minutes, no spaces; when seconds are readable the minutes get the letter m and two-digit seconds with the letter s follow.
10h21m42s
